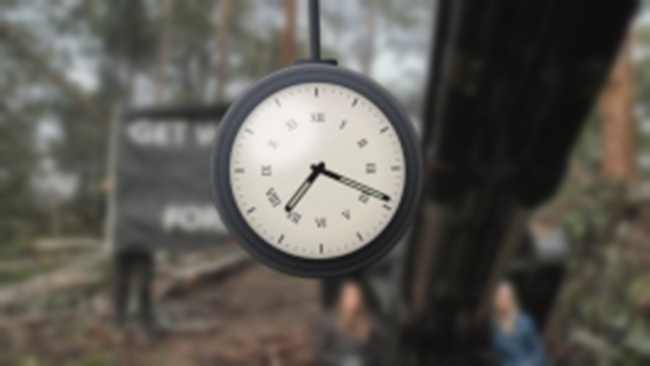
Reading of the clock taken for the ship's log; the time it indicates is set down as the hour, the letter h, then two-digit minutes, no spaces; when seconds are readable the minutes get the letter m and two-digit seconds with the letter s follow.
7h19
